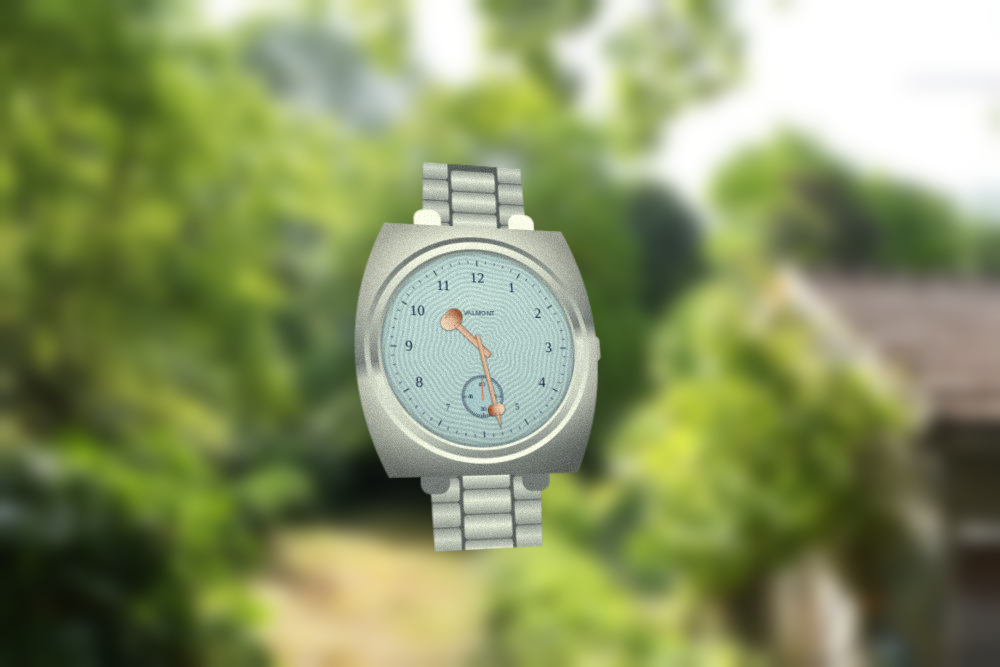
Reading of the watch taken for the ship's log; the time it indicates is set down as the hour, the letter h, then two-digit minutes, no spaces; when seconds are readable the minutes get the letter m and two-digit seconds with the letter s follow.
10h28
